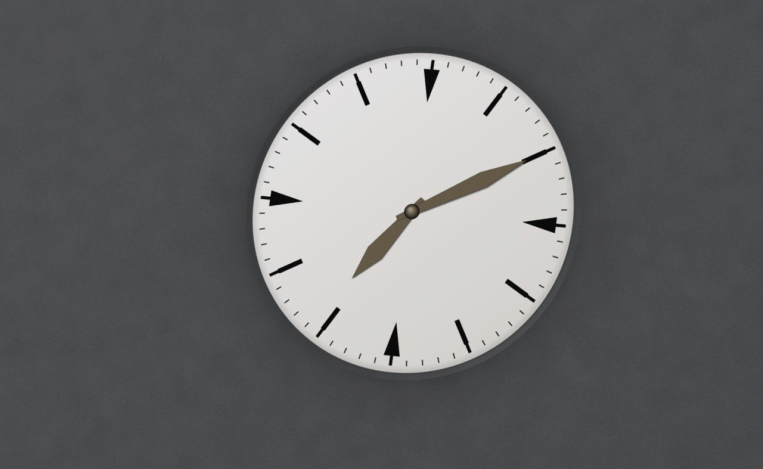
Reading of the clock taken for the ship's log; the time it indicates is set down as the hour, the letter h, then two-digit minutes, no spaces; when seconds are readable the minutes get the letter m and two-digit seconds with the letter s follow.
7h10
